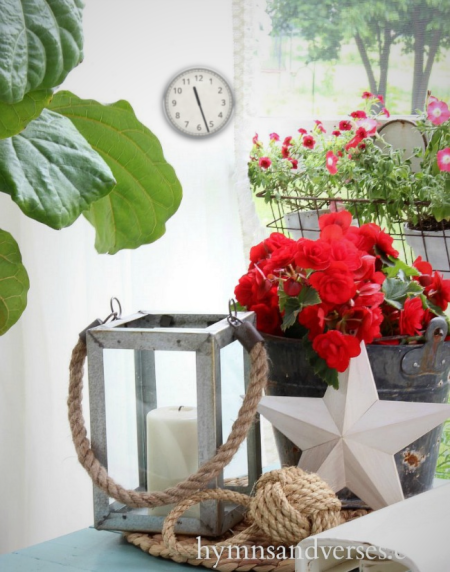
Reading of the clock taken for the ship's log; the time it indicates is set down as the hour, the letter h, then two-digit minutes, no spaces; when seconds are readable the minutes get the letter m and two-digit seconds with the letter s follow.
11h27
